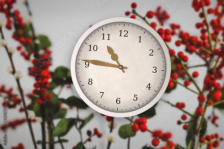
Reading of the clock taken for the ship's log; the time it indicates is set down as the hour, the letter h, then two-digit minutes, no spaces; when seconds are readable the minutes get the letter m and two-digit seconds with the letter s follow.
10h46
